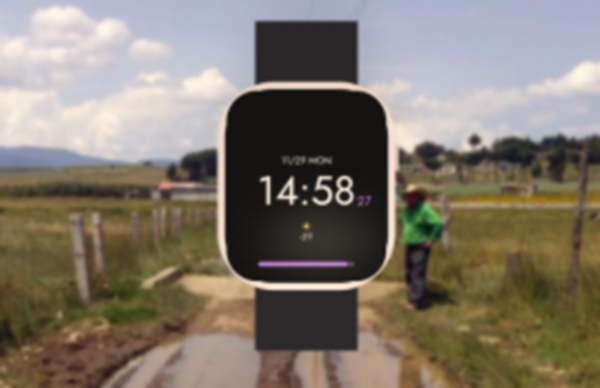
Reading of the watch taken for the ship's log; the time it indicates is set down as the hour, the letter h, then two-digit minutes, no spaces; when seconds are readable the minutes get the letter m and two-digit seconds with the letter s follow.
14h58
